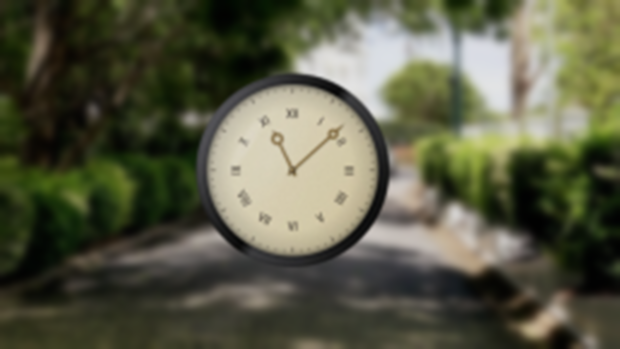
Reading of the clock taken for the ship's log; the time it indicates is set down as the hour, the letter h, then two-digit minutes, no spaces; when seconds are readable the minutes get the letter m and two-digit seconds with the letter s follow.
11h08
